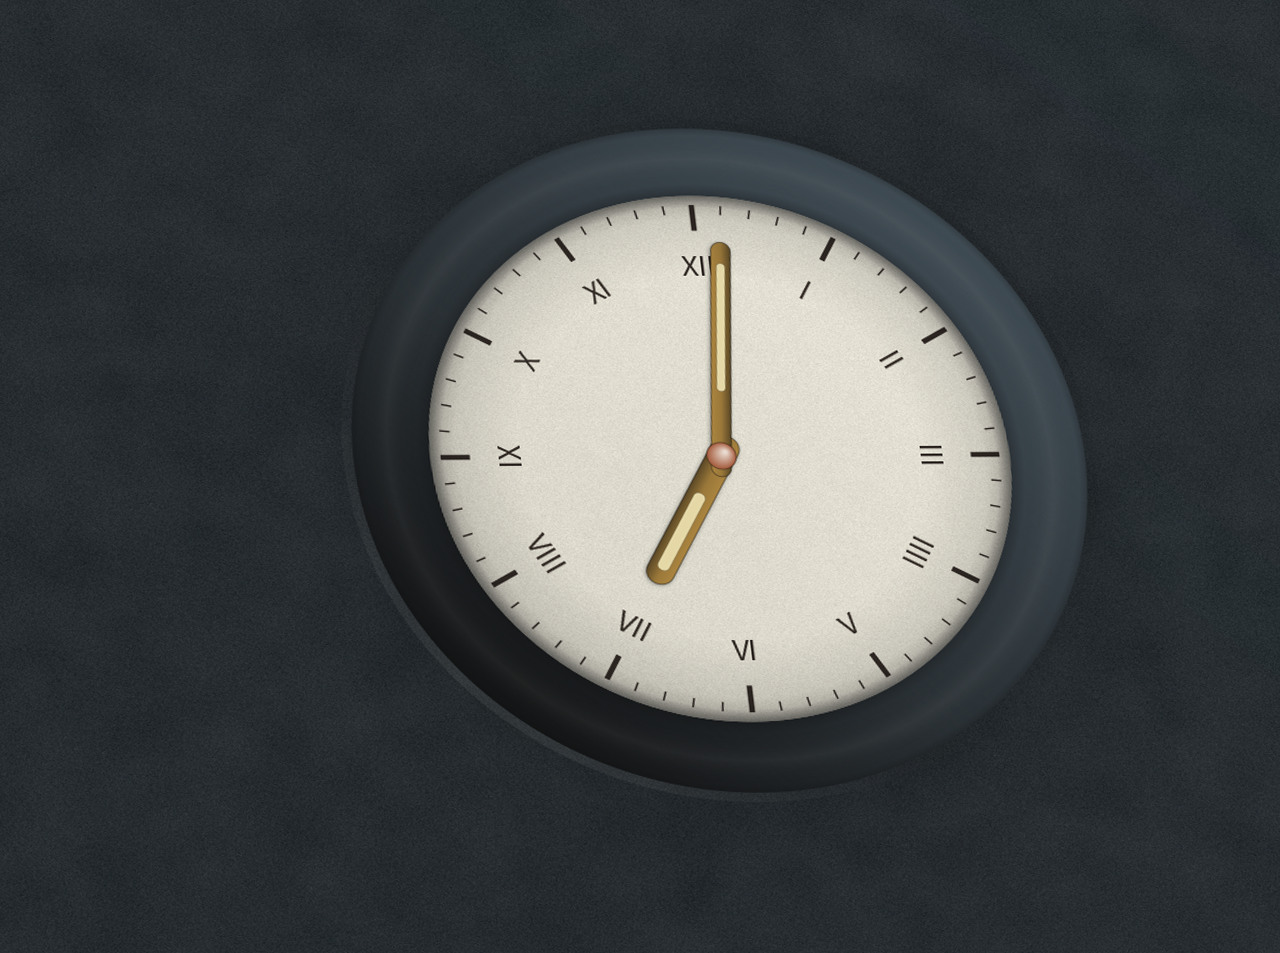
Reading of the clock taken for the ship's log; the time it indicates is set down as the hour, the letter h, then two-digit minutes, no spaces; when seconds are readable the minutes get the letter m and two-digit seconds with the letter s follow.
7h01
